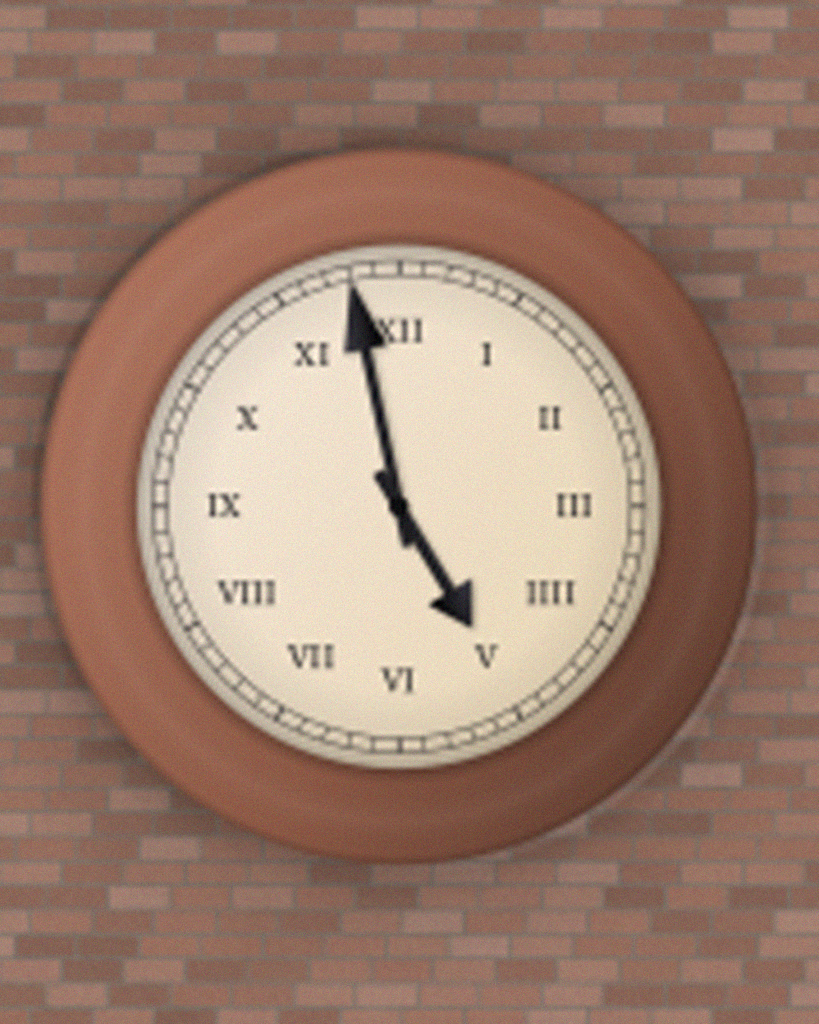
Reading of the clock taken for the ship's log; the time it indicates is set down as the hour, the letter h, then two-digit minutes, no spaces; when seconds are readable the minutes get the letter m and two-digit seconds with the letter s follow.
4h58
